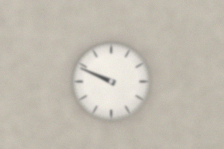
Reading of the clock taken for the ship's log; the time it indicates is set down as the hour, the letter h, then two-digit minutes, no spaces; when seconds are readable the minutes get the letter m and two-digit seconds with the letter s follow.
9h49
